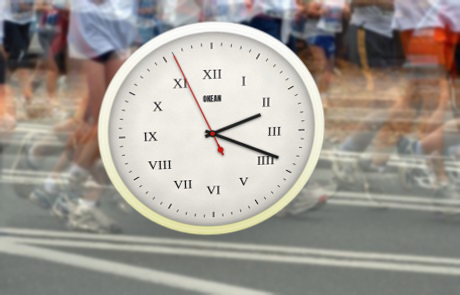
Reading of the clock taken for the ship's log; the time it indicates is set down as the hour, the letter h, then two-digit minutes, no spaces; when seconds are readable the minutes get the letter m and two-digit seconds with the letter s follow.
2h18m56s
